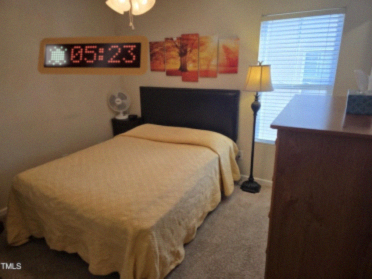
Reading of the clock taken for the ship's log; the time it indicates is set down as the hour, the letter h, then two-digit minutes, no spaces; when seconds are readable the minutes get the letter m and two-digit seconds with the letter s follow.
5h23
